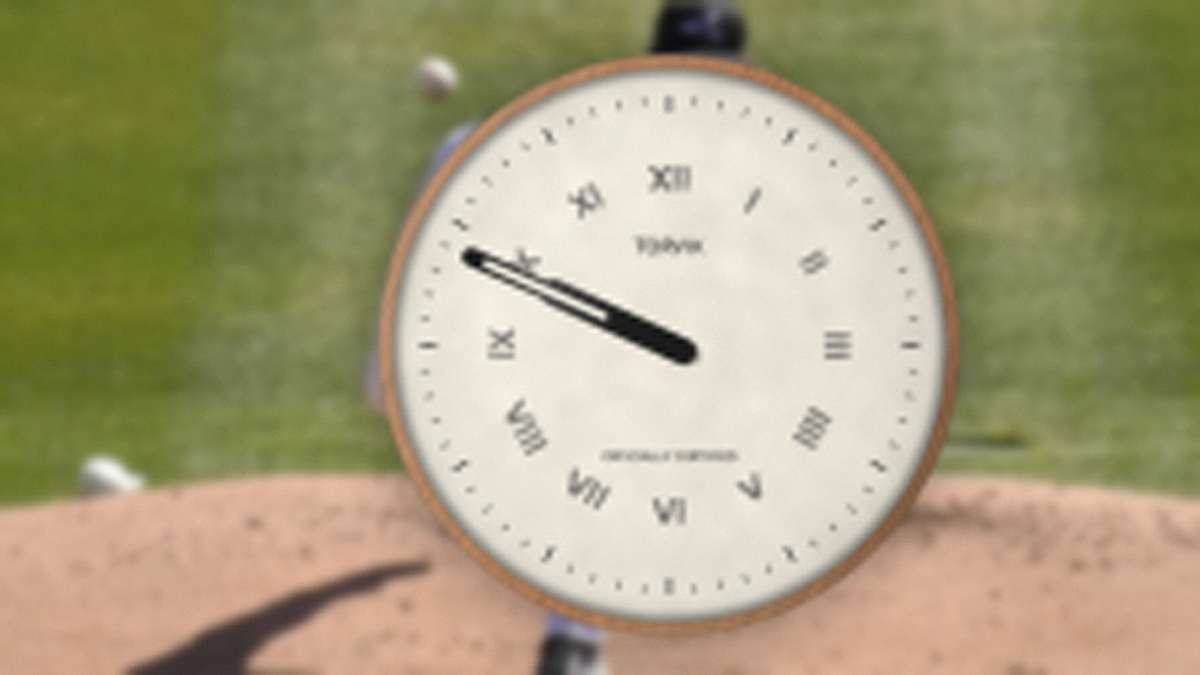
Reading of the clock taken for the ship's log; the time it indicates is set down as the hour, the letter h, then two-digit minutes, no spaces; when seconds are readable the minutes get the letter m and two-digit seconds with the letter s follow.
9h49
